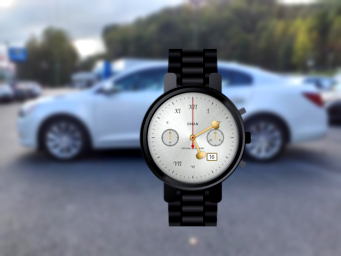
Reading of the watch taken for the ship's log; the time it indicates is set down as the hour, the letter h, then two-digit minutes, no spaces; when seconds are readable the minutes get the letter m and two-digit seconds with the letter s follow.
5h10
